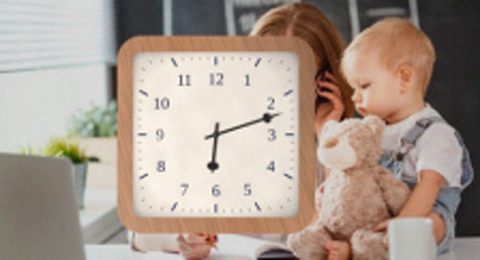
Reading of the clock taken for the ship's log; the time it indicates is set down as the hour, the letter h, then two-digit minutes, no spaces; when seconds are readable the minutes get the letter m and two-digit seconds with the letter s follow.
6h12
